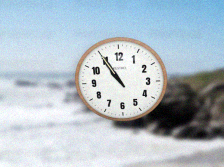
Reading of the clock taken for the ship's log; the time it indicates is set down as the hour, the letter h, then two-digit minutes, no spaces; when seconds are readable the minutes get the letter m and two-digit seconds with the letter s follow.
10h55
